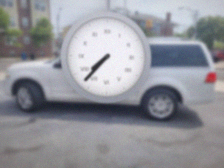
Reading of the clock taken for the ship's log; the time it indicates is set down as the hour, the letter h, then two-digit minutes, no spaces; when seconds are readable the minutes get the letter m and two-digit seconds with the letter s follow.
7h37
